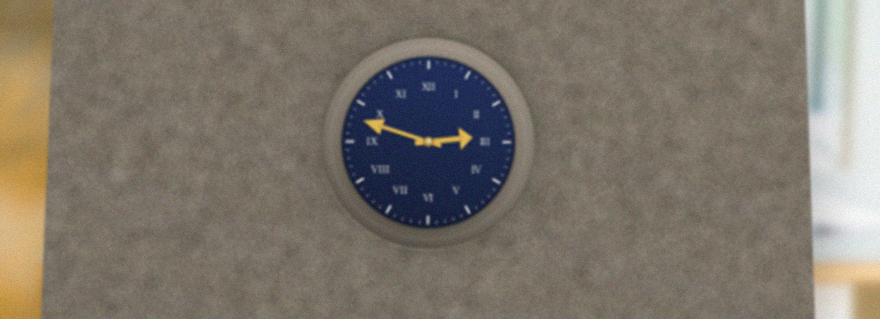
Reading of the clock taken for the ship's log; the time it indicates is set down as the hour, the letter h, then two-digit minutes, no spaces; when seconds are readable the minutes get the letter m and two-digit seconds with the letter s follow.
2h48
